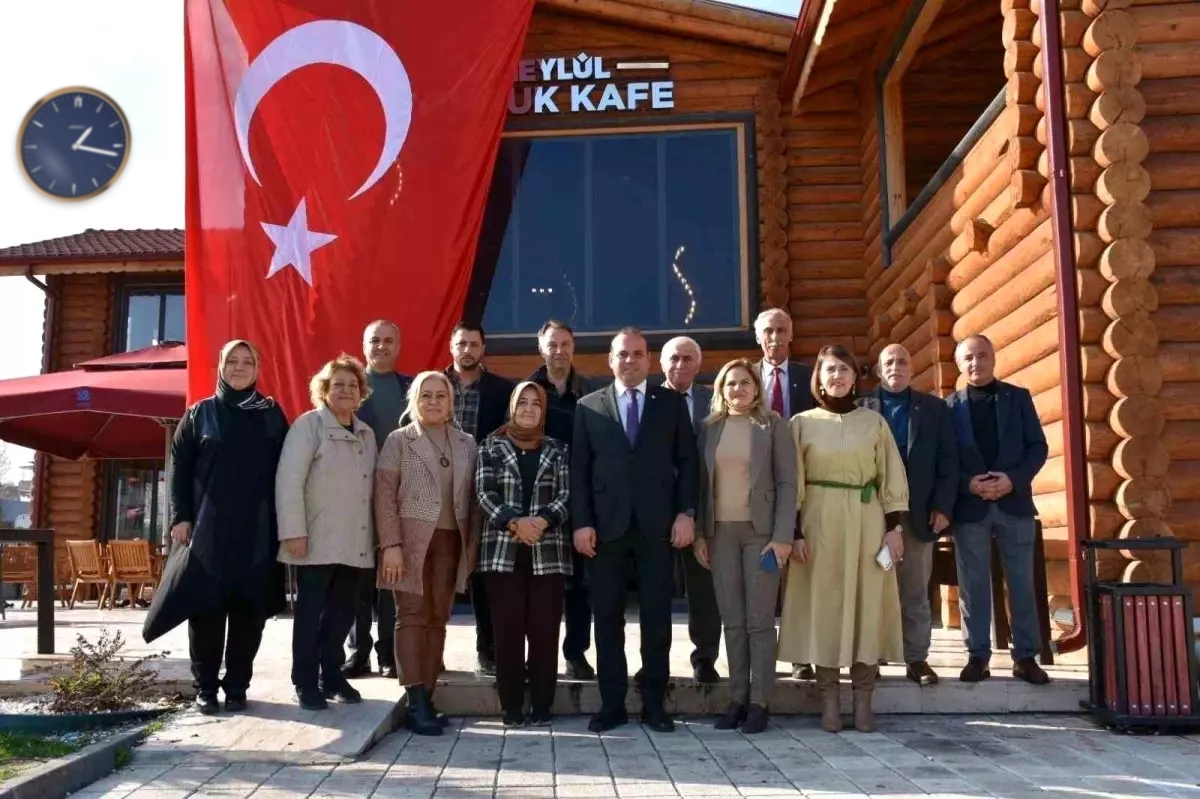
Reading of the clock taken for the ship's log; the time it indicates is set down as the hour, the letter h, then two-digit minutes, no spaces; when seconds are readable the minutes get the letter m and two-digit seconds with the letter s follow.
1h17
